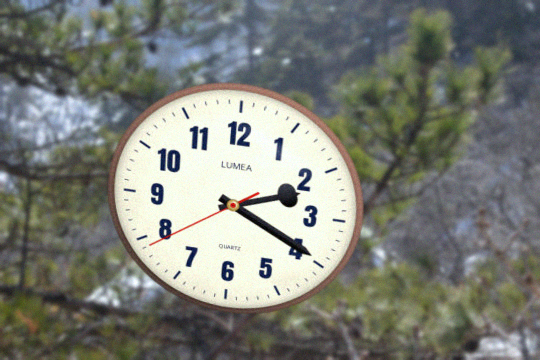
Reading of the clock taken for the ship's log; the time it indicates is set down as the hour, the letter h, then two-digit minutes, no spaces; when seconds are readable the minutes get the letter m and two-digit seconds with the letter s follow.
2h19m39s
